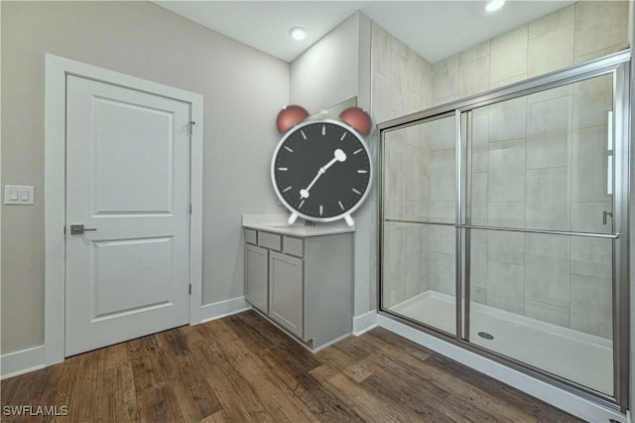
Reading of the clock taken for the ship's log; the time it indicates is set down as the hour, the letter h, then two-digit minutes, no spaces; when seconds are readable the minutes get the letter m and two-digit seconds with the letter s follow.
1h36
